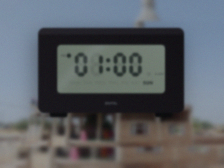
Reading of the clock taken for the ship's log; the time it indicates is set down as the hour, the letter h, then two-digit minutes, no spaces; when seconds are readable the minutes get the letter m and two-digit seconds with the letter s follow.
1h00
